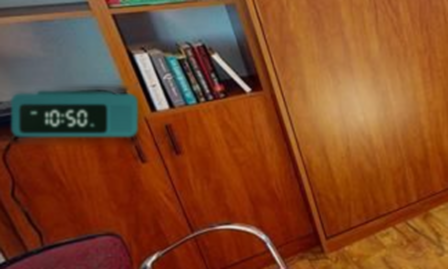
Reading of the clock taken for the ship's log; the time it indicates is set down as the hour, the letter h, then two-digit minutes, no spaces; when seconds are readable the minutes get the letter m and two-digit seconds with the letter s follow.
10h50
